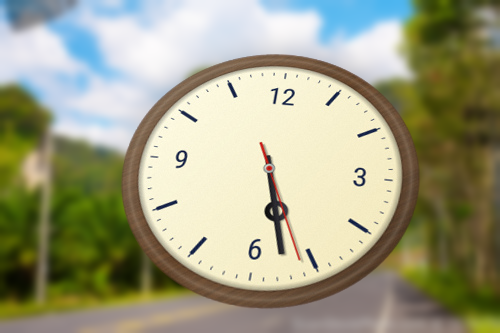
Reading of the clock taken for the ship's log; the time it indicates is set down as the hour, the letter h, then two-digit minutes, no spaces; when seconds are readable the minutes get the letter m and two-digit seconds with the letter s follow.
5h27m26s
